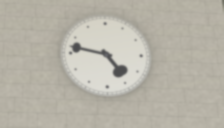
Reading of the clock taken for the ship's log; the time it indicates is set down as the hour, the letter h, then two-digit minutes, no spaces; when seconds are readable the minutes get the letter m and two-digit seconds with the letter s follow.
4h47
